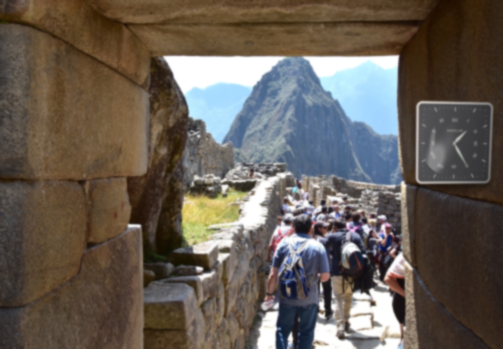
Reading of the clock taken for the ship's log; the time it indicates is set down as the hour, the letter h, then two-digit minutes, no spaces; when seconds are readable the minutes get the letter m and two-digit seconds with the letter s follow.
1h25
